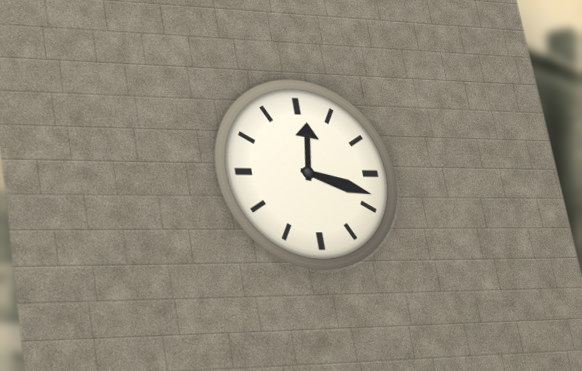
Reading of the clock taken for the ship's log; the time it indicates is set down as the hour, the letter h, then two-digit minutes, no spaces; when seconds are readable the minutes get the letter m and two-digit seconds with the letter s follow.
12h18
